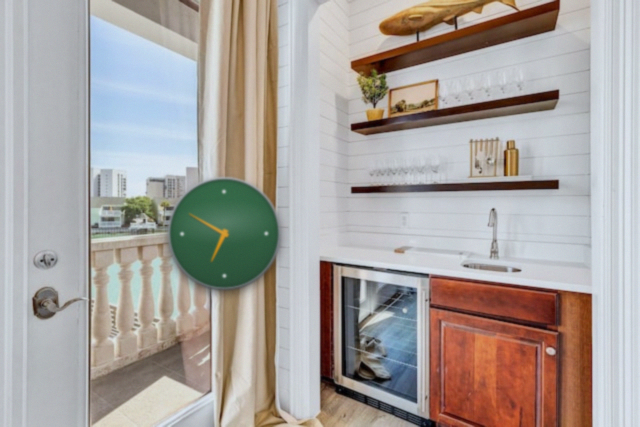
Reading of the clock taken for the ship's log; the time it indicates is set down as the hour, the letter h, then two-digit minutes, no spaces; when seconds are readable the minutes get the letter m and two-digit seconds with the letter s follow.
6h50
